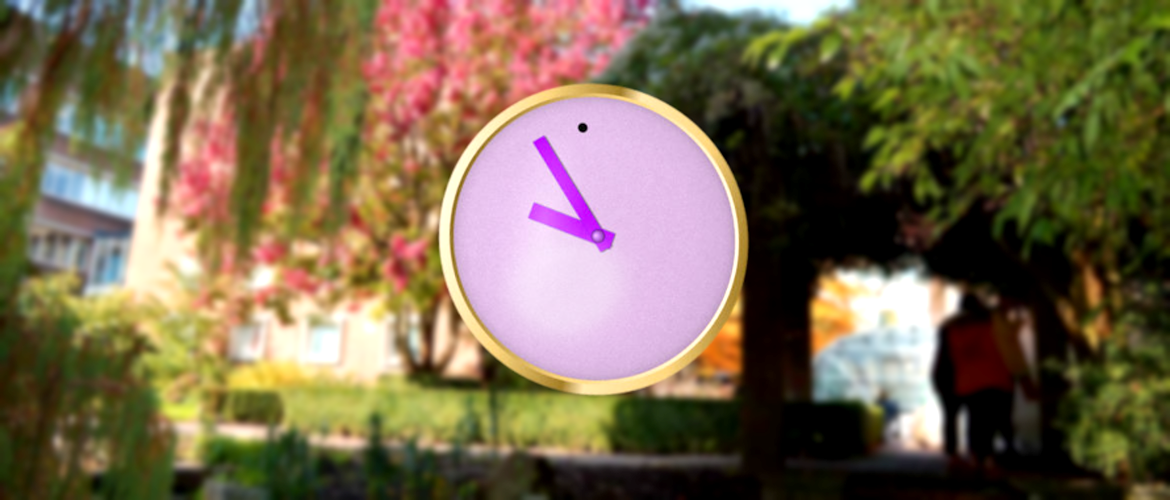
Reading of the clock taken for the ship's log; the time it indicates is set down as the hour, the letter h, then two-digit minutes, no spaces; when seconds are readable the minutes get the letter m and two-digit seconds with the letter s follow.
9h56
